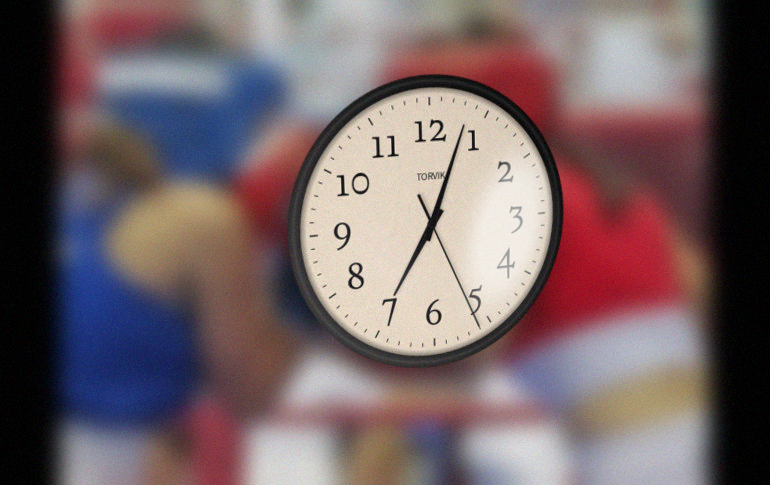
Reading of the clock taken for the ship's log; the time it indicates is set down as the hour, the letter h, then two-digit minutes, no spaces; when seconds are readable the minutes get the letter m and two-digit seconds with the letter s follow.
7h03m26s
